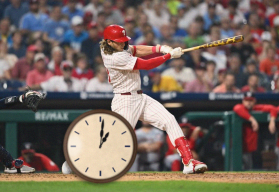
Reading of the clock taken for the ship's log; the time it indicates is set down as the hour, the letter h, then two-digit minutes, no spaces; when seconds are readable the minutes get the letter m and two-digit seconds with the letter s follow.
1h01
